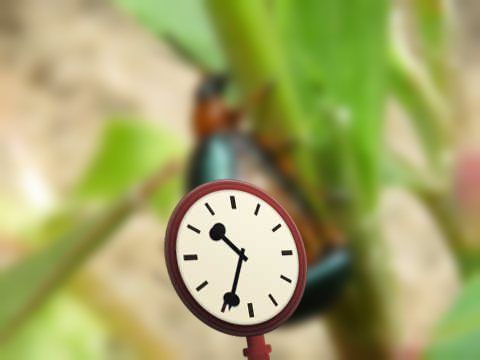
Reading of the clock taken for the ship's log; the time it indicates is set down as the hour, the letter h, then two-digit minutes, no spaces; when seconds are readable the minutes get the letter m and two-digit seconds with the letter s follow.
10h34
